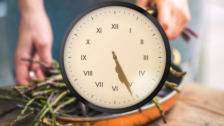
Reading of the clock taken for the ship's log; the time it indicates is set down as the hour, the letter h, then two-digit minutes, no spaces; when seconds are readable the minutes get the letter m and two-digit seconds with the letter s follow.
5h26
